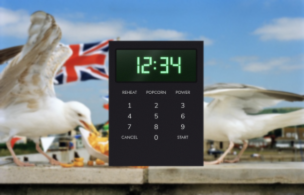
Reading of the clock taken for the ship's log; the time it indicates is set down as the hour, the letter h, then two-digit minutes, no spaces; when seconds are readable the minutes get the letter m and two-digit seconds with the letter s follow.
12h34
